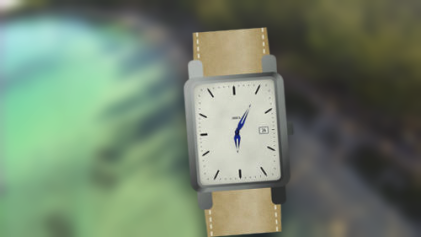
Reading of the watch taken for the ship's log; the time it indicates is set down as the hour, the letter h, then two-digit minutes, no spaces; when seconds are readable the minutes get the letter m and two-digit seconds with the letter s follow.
6h05
